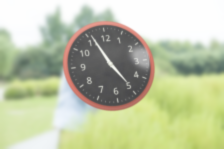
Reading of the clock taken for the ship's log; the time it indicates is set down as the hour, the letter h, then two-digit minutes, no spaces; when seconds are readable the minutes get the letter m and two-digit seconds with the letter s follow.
4h56
